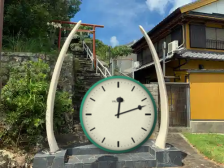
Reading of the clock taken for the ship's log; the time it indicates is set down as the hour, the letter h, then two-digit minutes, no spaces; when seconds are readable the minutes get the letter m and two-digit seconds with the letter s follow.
12h12
